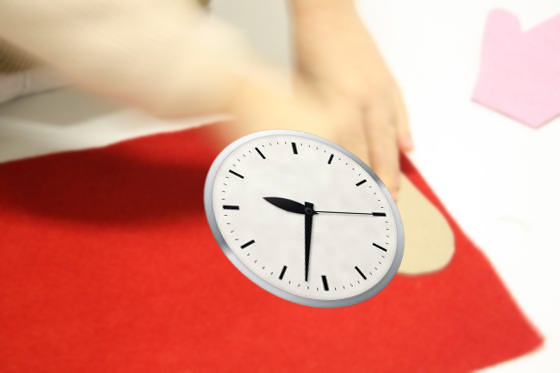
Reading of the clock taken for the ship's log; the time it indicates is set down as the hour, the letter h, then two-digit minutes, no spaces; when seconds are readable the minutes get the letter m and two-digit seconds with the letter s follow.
9h32m15s
